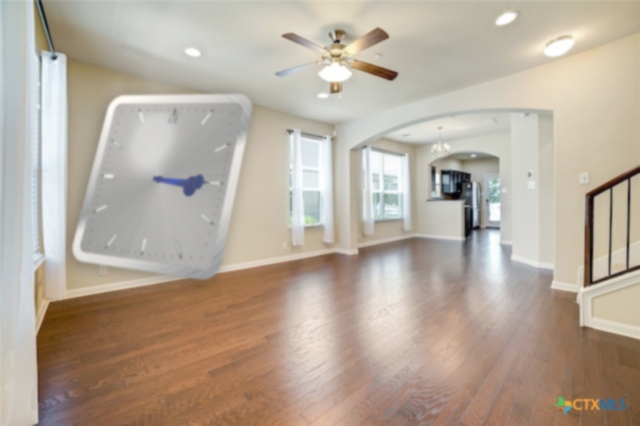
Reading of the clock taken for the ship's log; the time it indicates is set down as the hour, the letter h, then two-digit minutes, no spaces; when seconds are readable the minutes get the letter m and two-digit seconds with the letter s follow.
3h15
